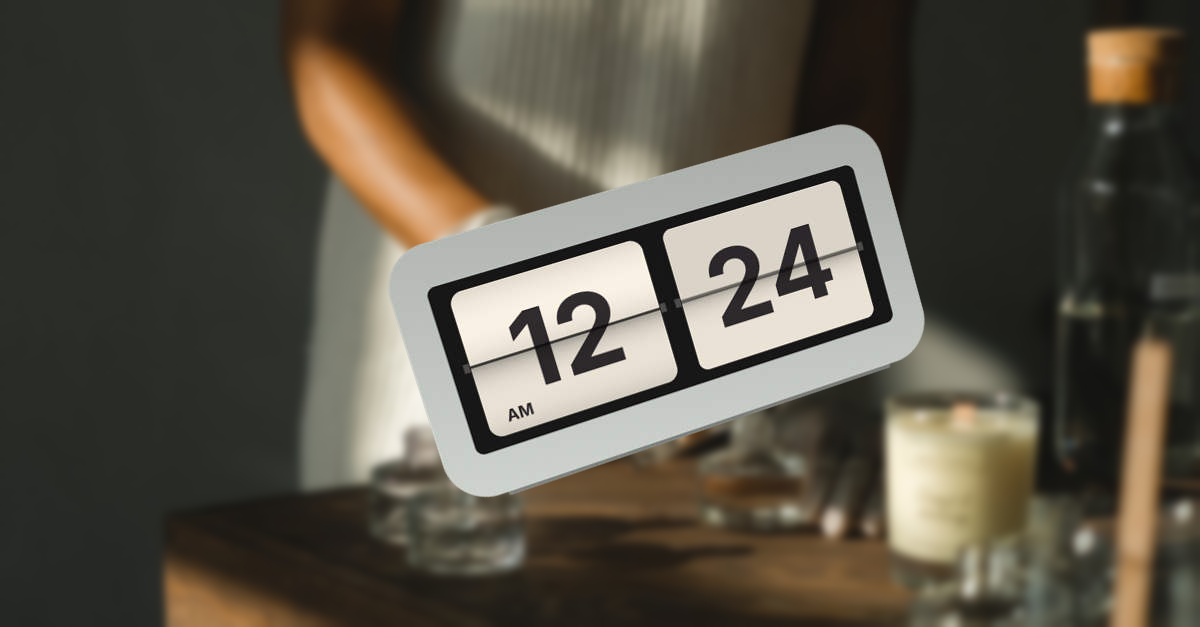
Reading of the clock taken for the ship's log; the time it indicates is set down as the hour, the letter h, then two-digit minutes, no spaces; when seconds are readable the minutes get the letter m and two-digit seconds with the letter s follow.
12h24
